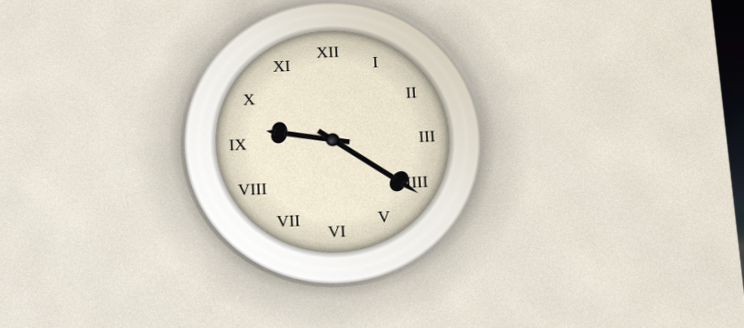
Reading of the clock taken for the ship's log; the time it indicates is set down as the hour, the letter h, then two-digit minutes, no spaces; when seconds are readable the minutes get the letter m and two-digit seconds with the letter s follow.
9h21
